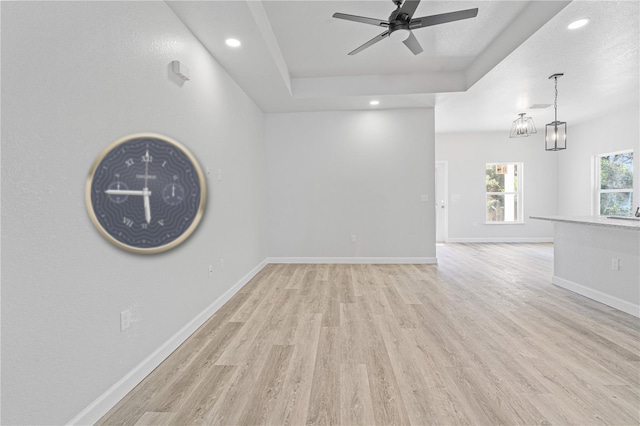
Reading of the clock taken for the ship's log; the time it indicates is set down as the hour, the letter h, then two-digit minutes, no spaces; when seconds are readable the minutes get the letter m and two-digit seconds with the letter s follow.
5h45
